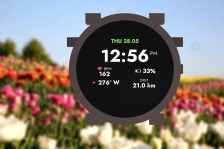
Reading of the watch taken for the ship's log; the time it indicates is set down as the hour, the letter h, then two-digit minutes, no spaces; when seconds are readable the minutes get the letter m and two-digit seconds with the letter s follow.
12h56
